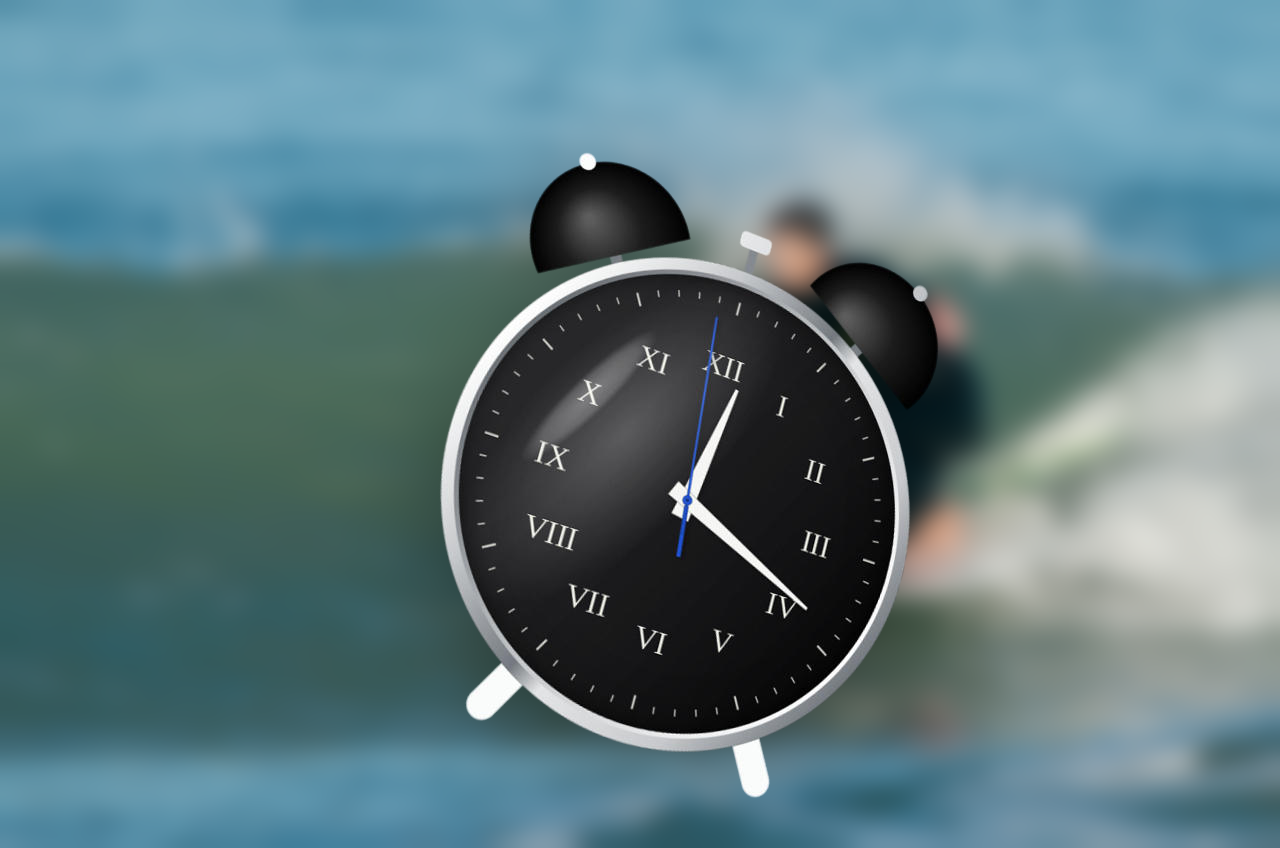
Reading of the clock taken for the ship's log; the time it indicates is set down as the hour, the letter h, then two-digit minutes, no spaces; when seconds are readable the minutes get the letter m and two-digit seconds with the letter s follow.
12h18m59s
